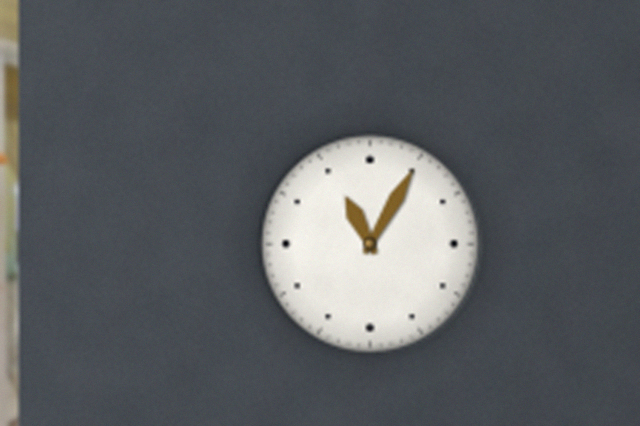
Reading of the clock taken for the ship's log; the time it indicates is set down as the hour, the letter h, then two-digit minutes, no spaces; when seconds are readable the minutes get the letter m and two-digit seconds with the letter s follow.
11h05
